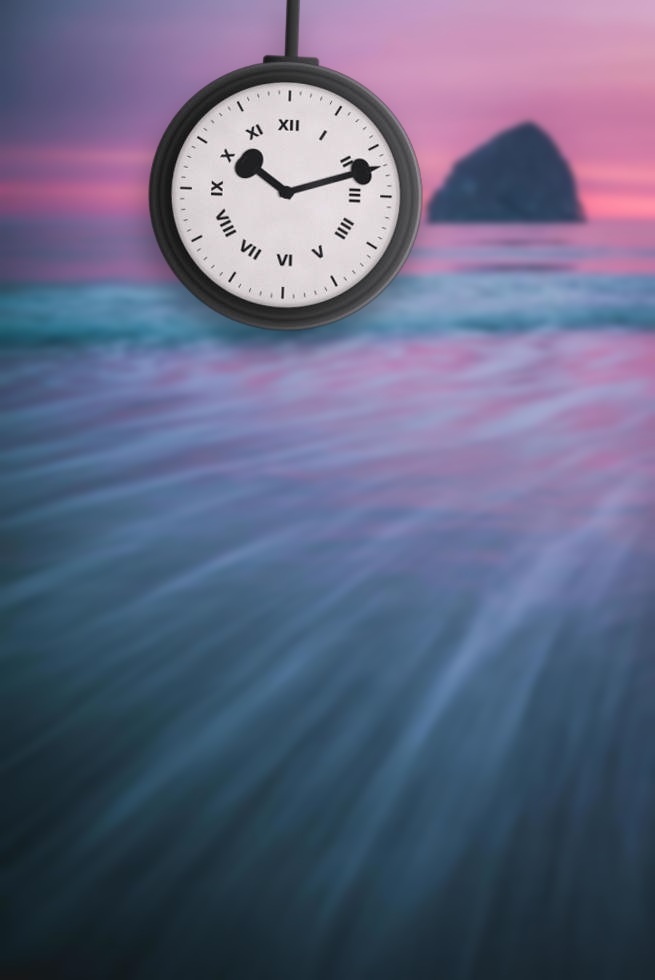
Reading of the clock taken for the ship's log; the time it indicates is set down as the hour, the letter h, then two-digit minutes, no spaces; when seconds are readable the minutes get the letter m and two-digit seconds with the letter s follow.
10h12
